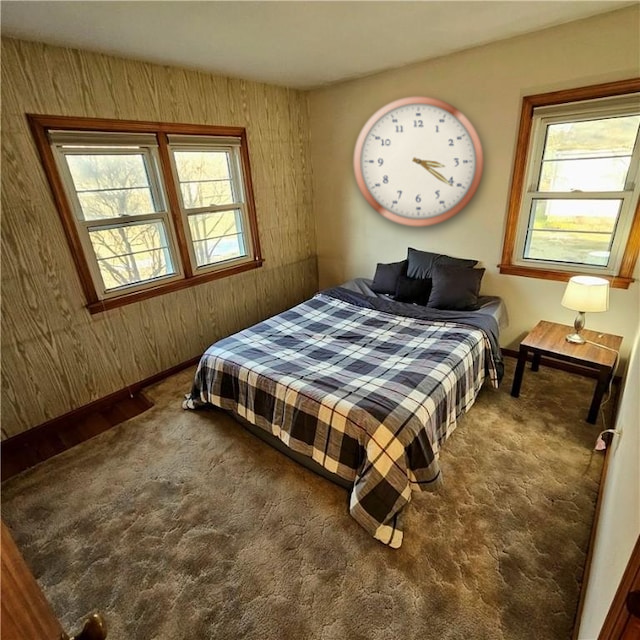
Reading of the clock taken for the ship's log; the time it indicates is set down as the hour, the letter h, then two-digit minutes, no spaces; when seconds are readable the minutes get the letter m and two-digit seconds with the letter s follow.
3h21
